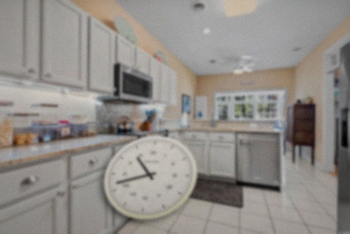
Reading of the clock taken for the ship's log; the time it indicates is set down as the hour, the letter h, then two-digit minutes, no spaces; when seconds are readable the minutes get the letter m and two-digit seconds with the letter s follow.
10h42
